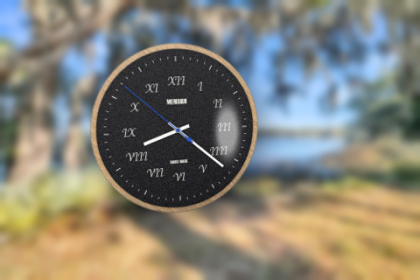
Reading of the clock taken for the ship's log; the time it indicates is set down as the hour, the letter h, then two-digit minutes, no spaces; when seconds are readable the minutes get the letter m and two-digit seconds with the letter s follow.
8h21m52s
